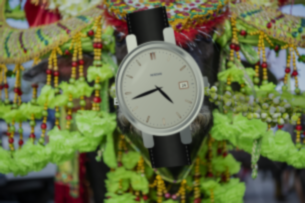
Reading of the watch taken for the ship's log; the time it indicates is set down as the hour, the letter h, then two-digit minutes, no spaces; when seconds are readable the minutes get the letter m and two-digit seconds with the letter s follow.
4h43
